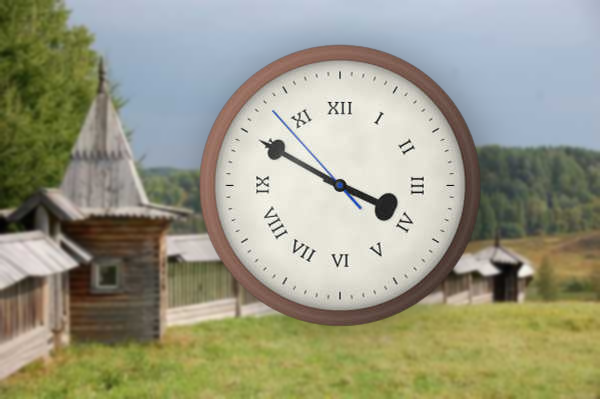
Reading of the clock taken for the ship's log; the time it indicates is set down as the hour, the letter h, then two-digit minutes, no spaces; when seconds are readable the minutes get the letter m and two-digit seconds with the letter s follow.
3h49m53s
